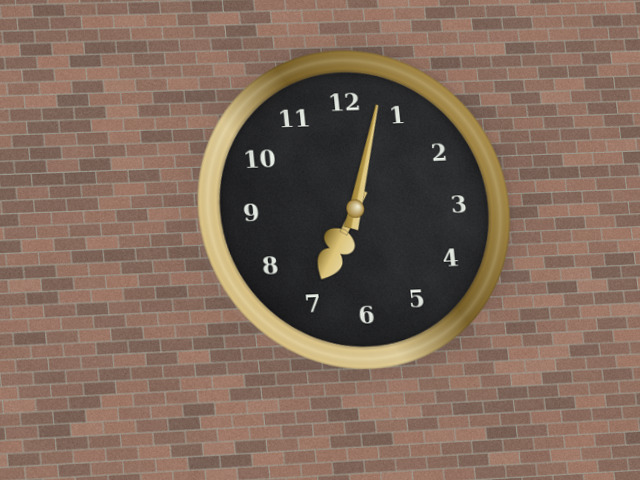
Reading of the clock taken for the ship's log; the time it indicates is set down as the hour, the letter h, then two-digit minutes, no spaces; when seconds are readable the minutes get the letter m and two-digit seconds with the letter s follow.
7h03
